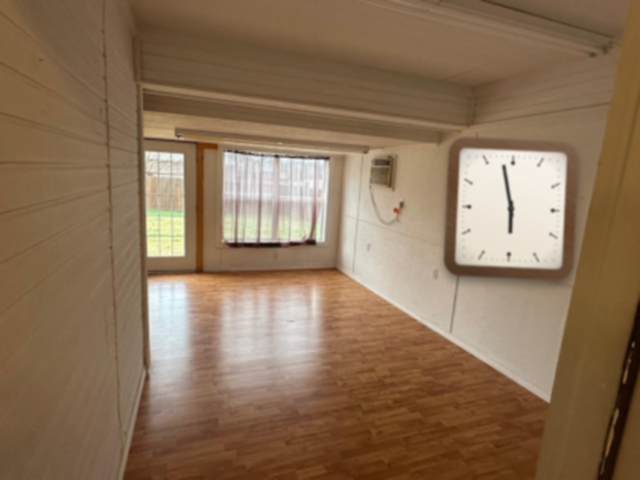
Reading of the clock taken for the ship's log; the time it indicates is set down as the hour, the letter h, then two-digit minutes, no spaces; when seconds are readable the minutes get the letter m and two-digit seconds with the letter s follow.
5h58
